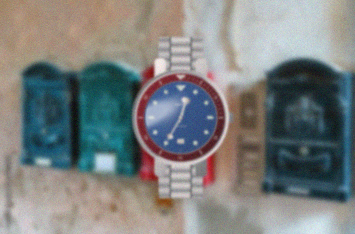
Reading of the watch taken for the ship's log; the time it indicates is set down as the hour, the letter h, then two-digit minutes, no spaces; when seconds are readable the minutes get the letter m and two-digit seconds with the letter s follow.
12h35
